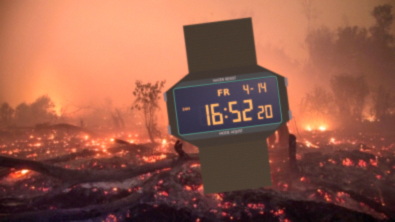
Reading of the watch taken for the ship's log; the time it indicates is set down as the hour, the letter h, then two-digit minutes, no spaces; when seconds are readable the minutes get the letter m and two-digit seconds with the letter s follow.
16h52m20s
